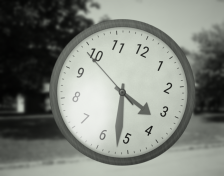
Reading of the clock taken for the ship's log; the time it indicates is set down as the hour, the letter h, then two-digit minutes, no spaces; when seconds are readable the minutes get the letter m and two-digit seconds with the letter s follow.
3h26m49s
